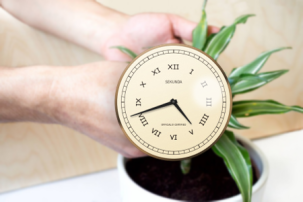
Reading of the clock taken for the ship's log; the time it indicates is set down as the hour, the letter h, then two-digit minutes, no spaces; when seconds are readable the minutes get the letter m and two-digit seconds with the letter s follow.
4h42
